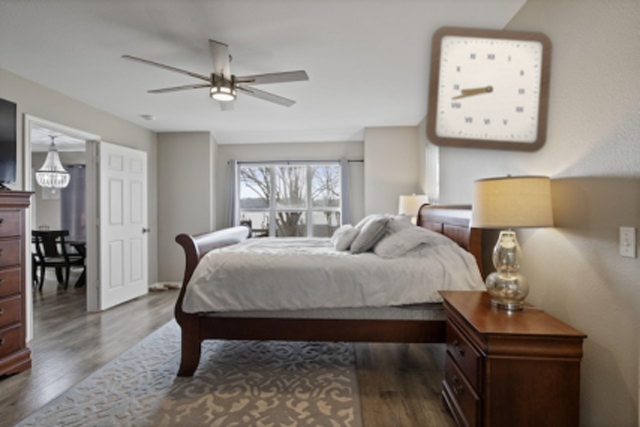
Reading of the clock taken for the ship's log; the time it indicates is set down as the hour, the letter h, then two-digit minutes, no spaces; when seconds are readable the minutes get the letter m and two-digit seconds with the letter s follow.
8h42
